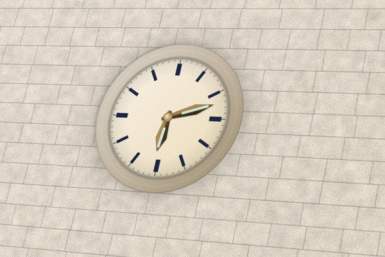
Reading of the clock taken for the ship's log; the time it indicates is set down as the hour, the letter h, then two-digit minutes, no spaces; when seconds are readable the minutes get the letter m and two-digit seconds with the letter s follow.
6h12
